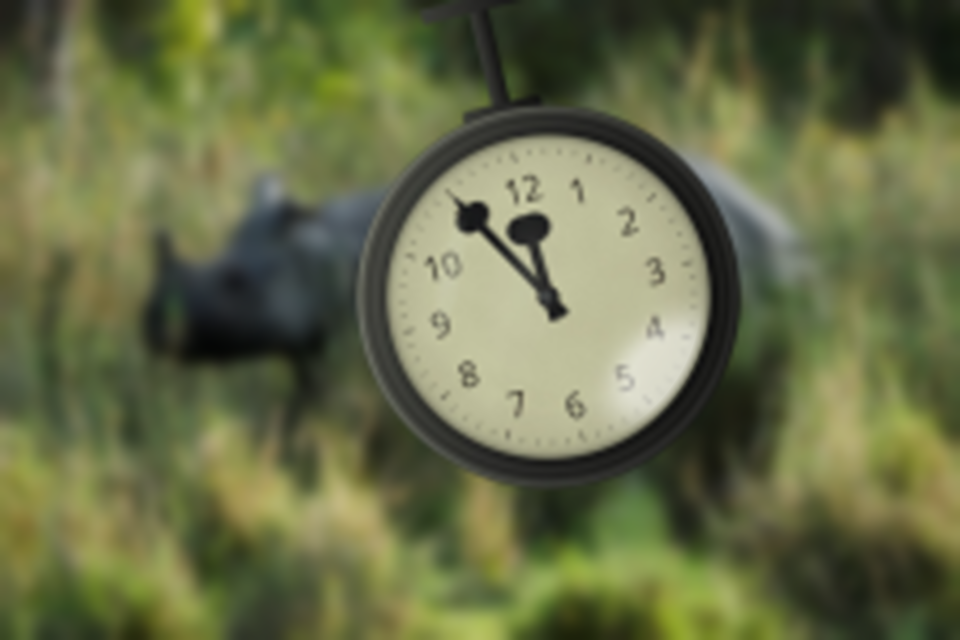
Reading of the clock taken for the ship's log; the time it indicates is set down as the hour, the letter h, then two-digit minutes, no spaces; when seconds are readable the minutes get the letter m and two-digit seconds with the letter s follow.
11h55
